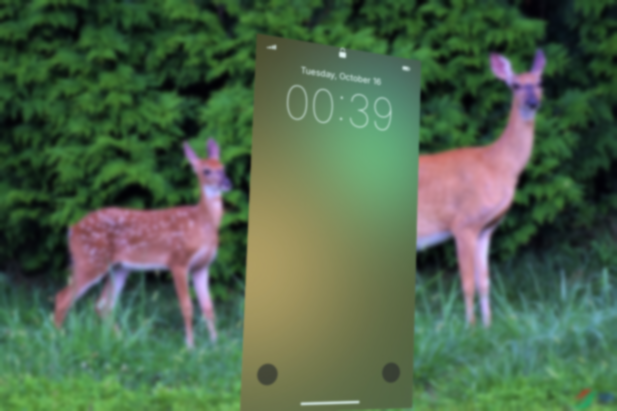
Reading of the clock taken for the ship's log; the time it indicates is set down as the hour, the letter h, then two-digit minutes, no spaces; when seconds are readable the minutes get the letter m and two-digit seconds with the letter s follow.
0h39
